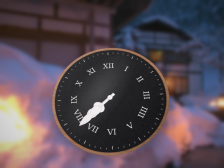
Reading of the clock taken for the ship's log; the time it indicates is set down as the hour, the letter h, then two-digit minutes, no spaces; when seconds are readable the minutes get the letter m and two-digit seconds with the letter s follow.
7h38
